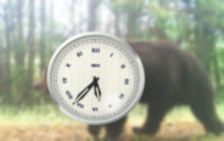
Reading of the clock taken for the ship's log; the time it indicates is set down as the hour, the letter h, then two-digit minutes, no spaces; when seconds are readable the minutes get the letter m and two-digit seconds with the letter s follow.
5h37
